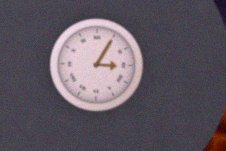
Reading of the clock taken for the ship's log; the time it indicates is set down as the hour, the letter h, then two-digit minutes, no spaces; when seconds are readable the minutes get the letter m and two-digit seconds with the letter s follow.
3h05
